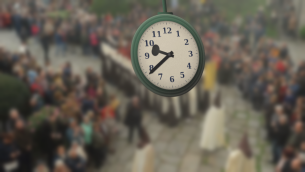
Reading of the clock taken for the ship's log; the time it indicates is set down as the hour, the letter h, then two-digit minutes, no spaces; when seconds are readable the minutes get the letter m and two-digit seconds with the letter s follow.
9h39
